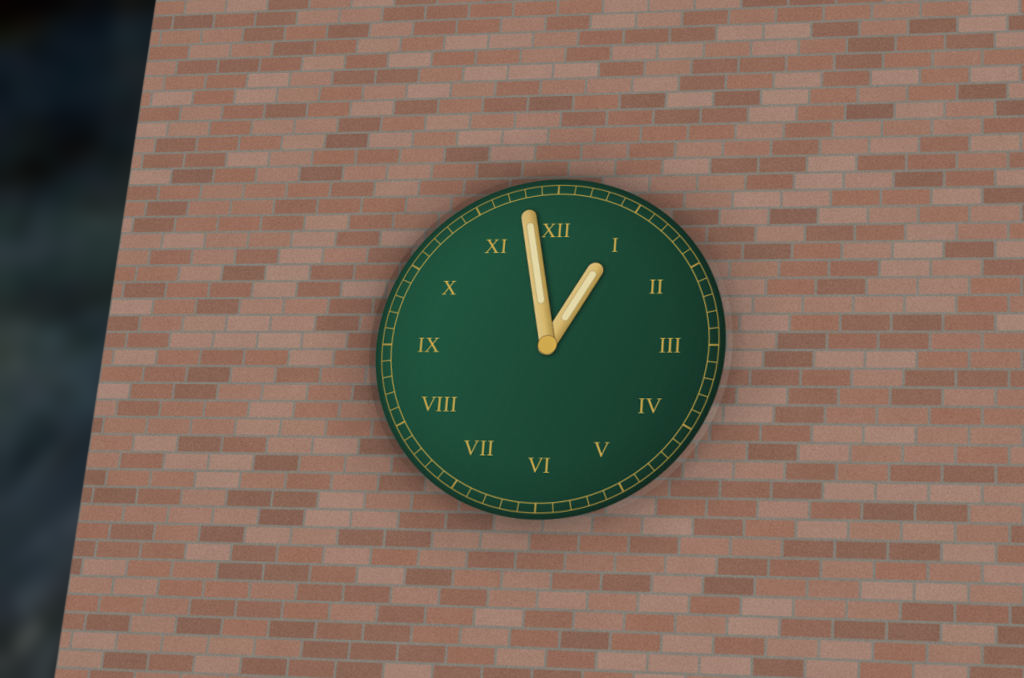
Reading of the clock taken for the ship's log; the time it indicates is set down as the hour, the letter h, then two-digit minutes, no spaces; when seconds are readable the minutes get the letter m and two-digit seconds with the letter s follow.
12h58
